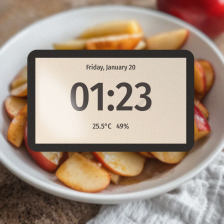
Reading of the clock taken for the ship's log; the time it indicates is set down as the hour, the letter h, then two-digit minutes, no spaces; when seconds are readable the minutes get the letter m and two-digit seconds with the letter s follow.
1h23
